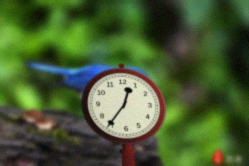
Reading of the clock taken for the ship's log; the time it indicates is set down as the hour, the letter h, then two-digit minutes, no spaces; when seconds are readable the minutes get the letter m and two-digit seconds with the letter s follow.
12h36
